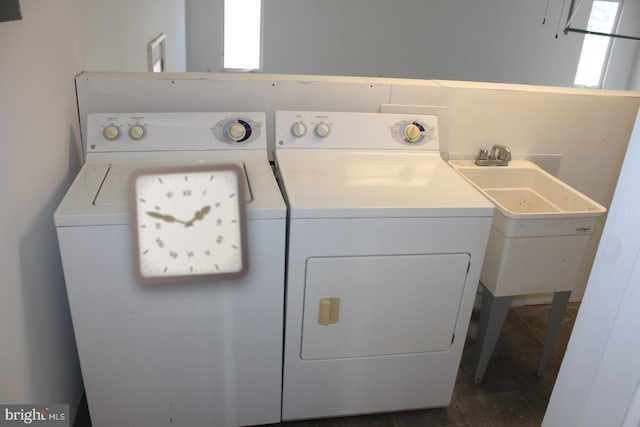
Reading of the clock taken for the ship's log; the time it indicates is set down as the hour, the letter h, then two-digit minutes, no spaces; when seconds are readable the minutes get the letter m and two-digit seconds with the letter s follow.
1h48
